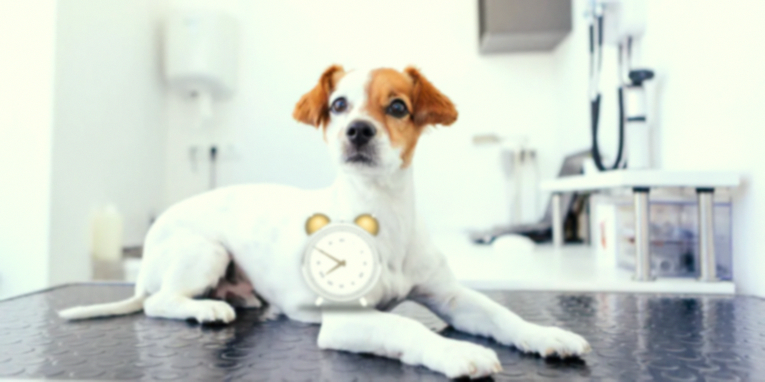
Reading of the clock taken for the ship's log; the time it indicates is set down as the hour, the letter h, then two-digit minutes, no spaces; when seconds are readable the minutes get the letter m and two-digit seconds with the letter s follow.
7h50
